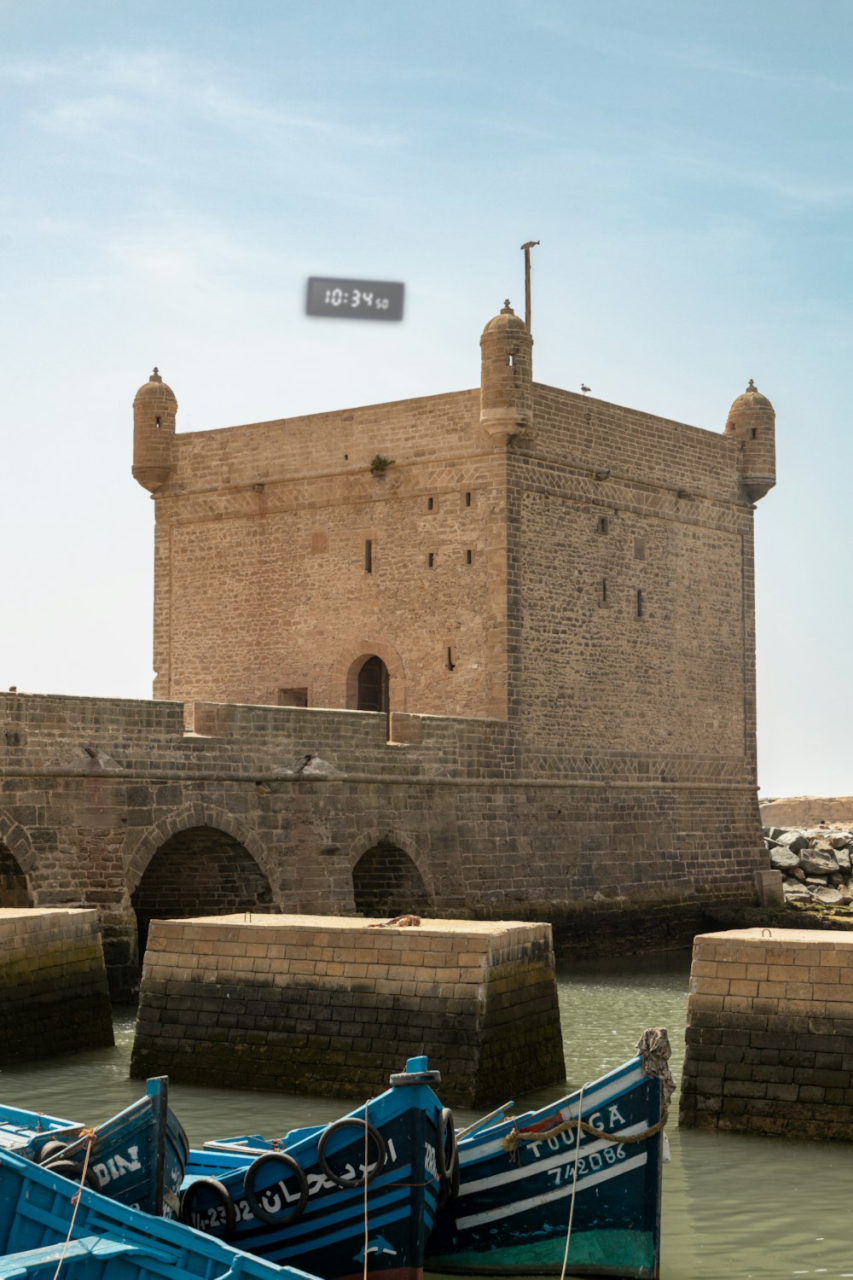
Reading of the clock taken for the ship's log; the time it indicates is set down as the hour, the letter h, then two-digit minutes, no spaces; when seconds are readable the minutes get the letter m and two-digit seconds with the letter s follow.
10h34
